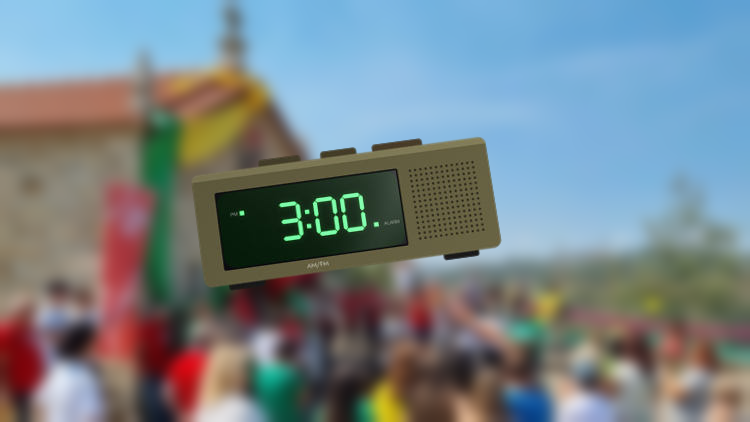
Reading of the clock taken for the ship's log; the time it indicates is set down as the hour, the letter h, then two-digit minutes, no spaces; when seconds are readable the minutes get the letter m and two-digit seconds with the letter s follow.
3h00
